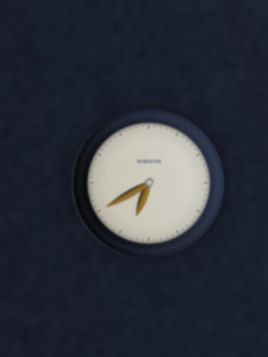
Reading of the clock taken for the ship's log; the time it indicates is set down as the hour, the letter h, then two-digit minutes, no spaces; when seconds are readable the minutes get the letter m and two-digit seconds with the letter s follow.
6h40
